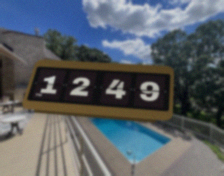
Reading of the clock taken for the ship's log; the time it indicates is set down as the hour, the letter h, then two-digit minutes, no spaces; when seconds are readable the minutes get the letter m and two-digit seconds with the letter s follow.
12h49
